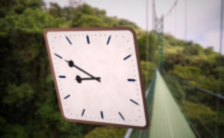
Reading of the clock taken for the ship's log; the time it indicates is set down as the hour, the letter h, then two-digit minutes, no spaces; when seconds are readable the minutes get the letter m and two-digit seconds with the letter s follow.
8h50
